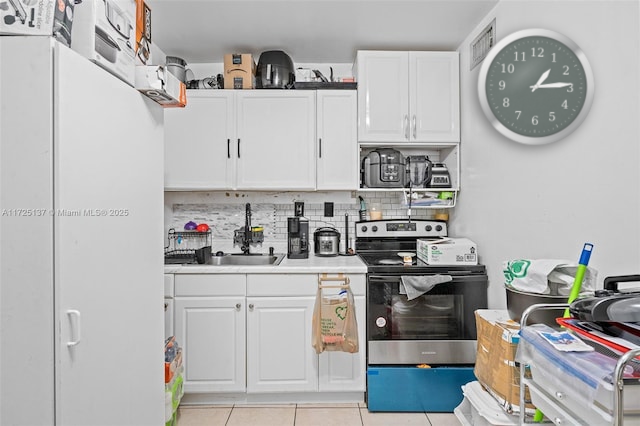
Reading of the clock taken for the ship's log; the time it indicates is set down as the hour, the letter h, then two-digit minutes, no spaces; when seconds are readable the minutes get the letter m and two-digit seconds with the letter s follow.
1h14
